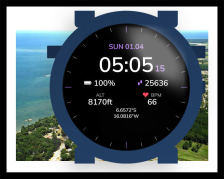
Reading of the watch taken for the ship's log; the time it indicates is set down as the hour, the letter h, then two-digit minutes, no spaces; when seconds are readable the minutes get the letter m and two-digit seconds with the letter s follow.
5h05m15s
